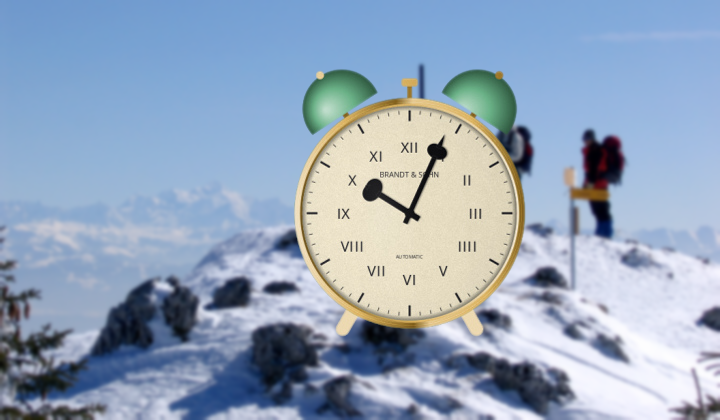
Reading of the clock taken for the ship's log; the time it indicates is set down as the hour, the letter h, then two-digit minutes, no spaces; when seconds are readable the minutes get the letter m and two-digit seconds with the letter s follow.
10h04
